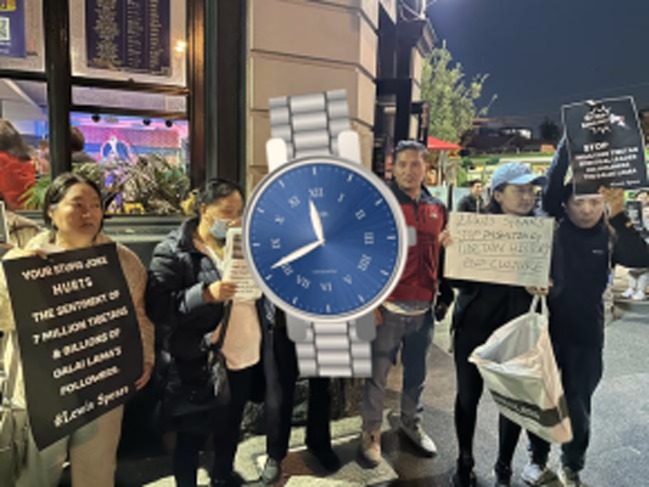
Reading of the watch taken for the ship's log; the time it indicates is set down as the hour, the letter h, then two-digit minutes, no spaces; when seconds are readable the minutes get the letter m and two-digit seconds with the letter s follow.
11h41
